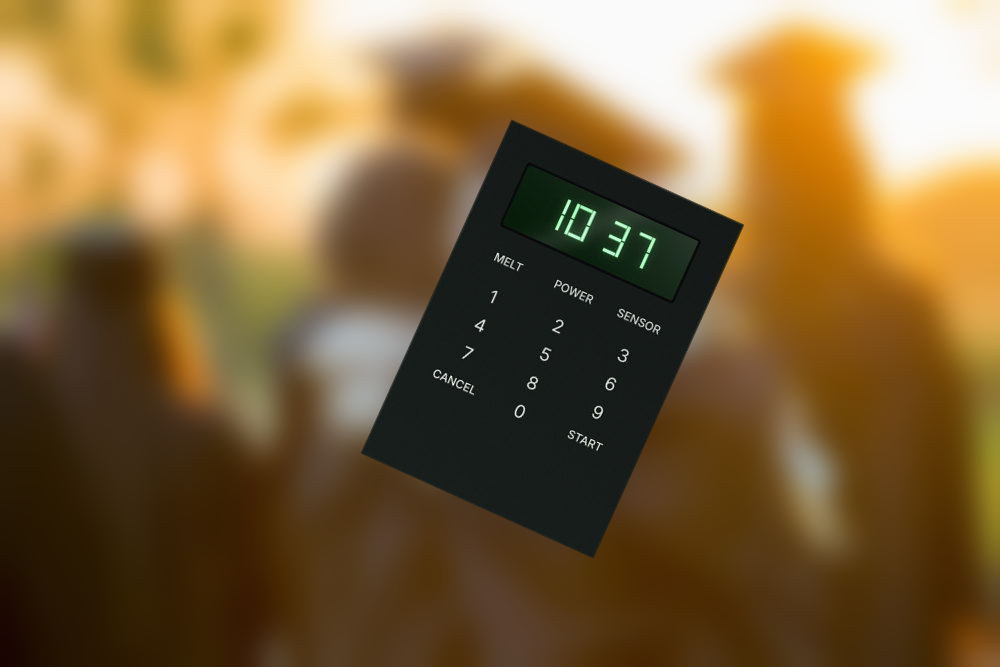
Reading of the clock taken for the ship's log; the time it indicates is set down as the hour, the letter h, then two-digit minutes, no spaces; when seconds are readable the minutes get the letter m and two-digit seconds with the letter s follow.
10h37
